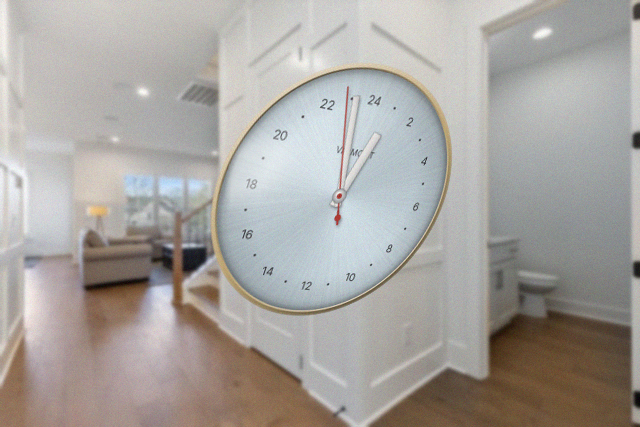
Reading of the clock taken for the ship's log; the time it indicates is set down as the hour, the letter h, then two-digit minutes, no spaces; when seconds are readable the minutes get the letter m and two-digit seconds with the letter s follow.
0h57m57s
